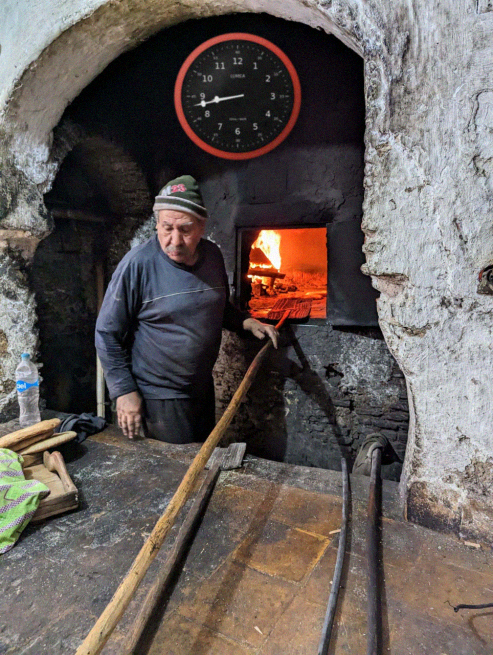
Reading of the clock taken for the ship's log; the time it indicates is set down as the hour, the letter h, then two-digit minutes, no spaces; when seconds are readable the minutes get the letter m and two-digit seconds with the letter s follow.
8h43
